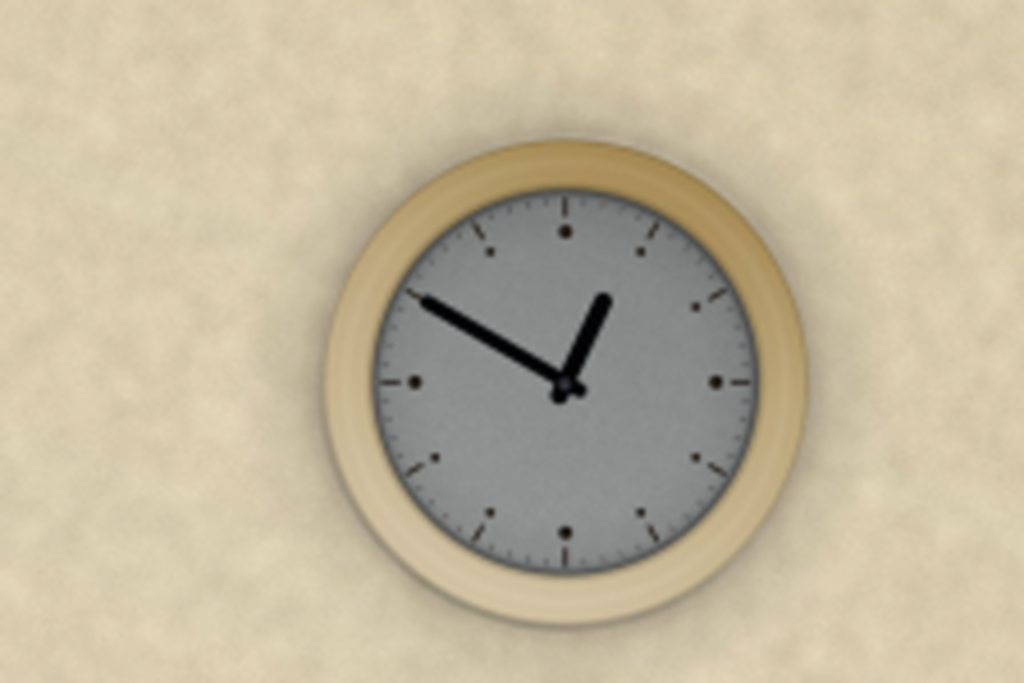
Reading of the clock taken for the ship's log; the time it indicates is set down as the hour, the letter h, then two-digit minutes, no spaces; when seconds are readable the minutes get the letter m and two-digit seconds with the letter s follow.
12h50
